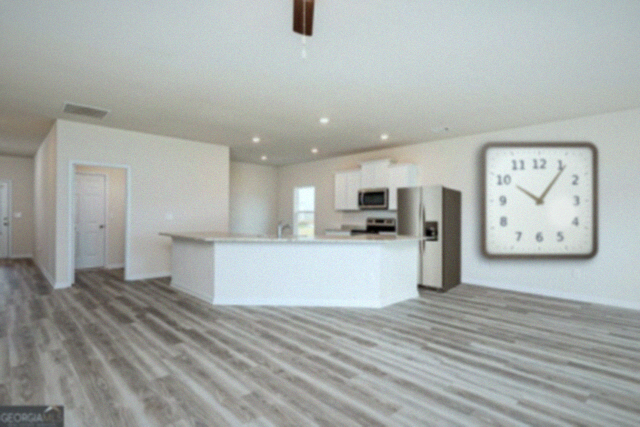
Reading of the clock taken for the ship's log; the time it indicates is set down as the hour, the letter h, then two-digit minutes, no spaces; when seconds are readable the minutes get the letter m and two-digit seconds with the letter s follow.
10h06
